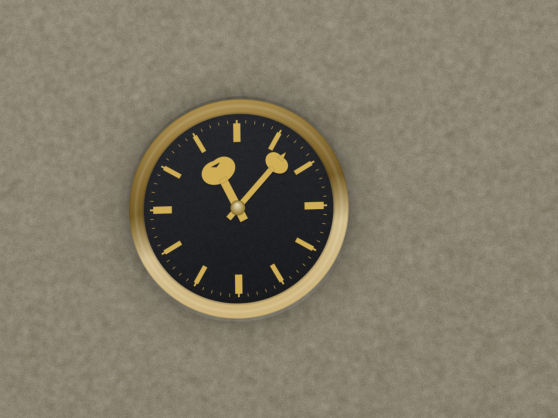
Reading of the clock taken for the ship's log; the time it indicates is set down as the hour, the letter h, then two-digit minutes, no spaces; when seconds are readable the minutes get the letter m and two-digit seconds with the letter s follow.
11h07
